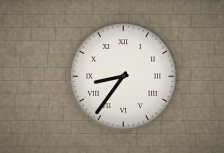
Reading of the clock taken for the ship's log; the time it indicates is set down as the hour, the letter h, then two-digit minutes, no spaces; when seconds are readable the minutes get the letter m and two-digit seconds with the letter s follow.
8h36
